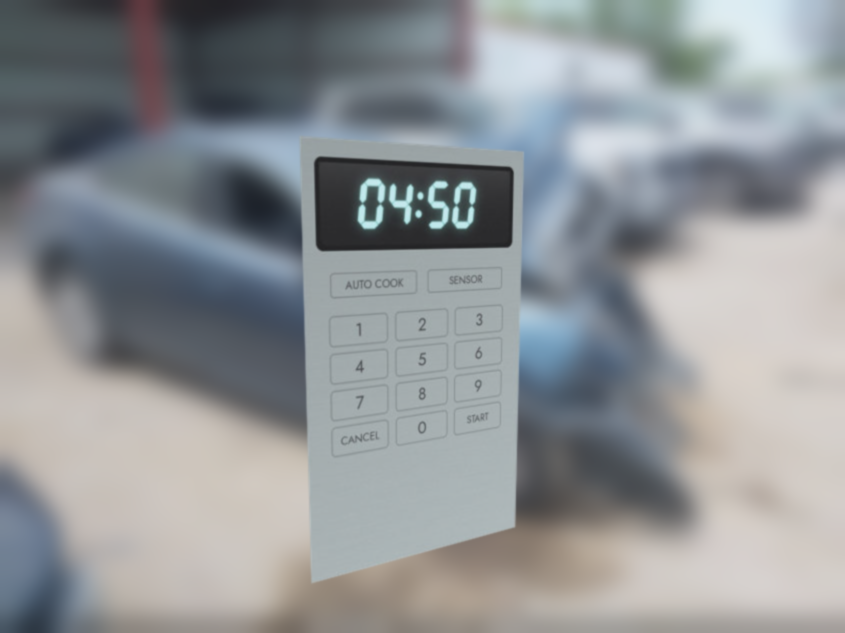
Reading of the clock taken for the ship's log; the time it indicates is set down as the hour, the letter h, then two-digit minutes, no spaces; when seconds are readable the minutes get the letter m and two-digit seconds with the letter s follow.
4h50
